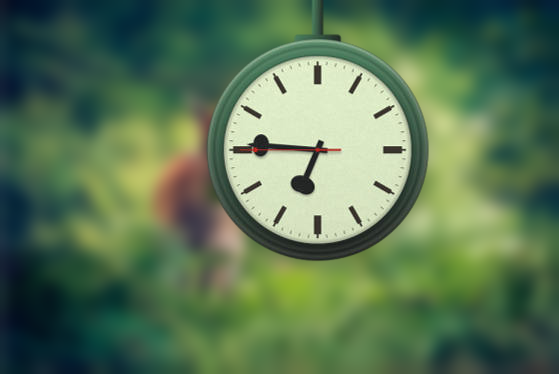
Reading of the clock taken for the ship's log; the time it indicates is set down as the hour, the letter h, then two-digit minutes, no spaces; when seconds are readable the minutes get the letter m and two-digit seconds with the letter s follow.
6h45m45s
